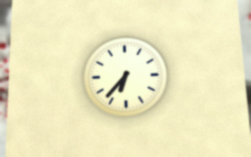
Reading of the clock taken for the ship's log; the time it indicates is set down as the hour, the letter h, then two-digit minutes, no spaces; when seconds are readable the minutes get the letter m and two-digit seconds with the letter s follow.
6h37
